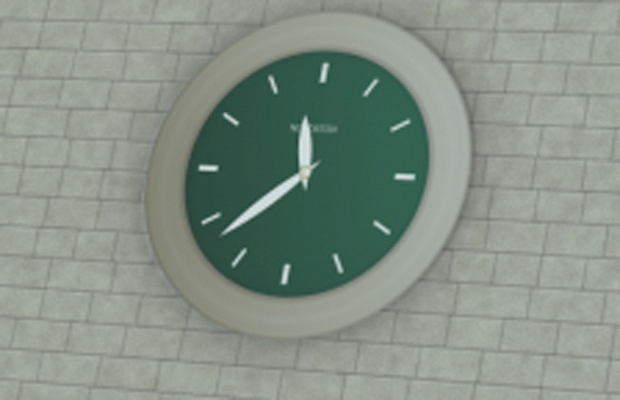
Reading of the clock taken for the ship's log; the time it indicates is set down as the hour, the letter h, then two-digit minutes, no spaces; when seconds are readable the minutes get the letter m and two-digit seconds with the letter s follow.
11h38
